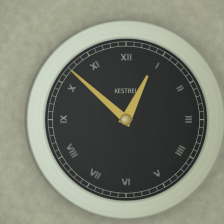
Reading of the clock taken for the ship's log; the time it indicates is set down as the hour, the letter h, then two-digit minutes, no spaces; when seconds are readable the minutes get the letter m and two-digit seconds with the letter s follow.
12h52
